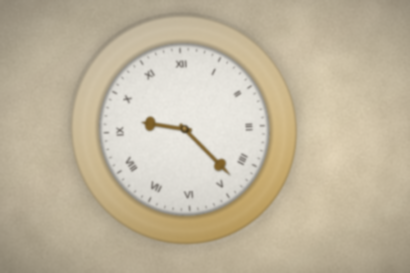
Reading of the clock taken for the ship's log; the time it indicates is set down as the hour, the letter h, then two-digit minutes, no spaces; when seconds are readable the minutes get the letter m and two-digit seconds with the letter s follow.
9h23
